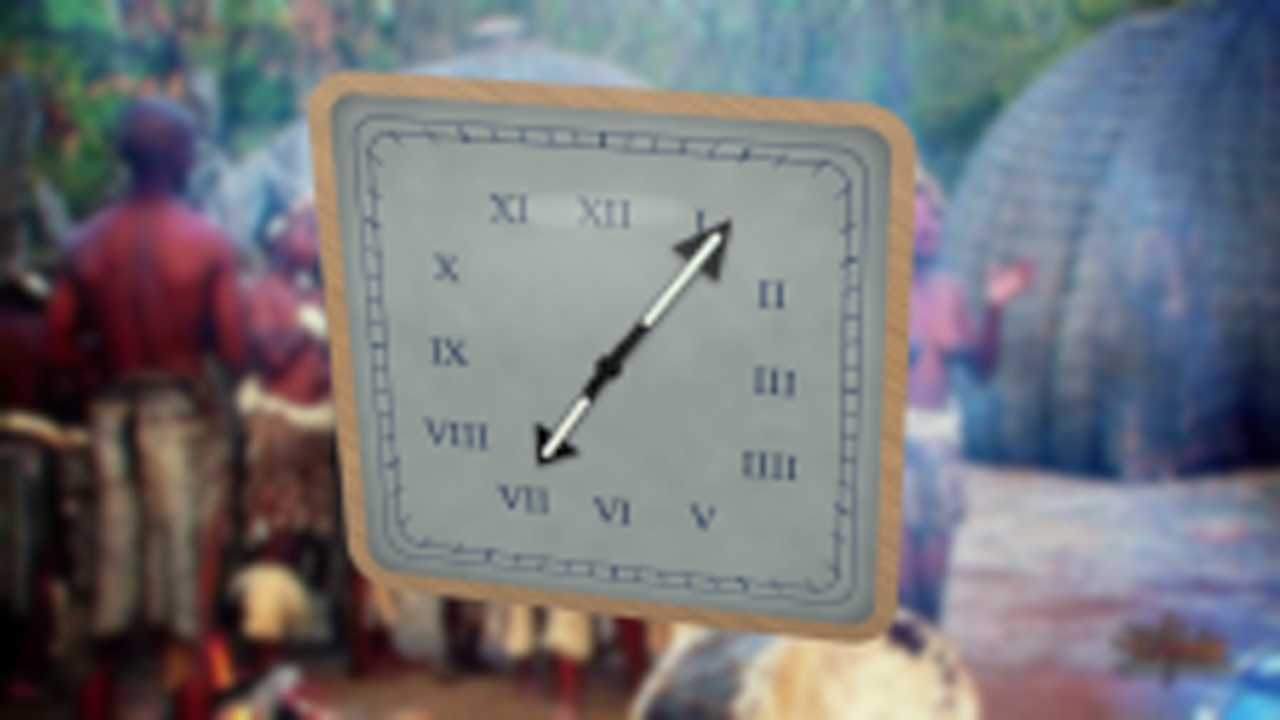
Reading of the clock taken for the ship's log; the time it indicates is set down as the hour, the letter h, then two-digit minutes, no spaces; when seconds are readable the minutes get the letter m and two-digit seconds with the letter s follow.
7h06
